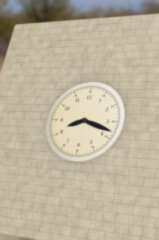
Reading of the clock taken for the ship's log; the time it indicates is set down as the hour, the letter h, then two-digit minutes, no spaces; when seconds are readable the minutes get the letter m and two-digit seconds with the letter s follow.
8h18
